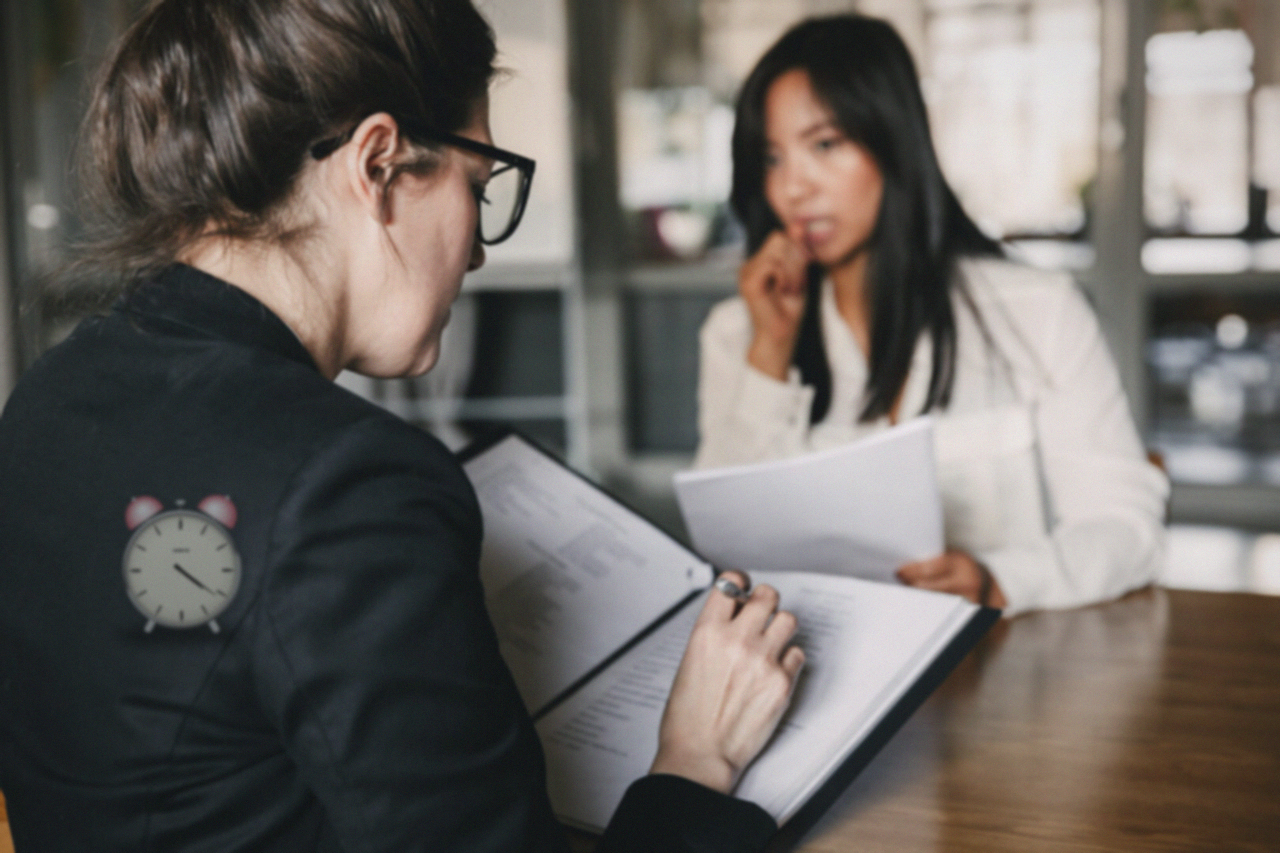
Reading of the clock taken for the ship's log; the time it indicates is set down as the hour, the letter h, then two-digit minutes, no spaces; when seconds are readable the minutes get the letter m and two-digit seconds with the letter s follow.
4h21
